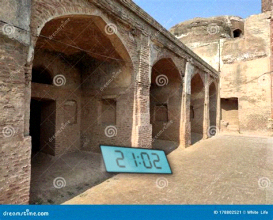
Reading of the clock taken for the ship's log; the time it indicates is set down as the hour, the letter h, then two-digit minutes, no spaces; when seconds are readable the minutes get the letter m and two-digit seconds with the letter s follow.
21h02
